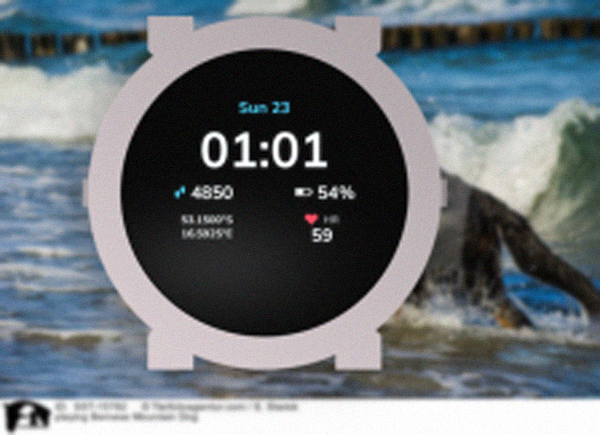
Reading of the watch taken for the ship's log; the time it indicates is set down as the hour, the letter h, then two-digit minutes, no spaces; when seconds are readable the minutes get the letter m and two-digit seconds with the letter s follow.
1h01
